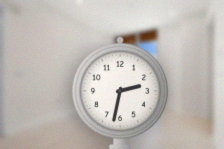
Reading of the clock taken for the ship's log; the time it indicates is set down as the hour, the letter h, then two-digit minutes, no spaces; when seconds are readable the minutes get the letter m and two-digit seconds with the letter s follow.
2h32
